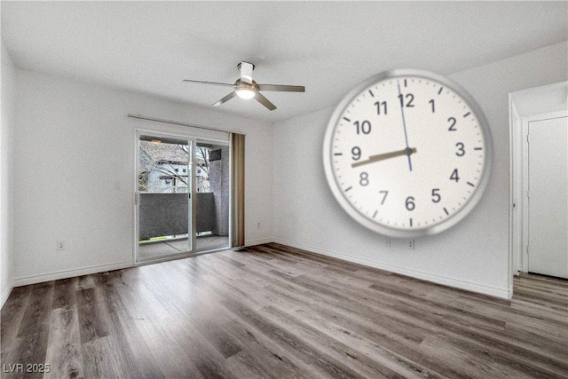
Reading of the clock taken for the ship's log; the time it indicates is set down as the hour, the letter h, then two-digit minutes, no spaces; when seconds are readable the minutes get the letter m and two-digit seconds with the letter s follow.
8h42m59s
